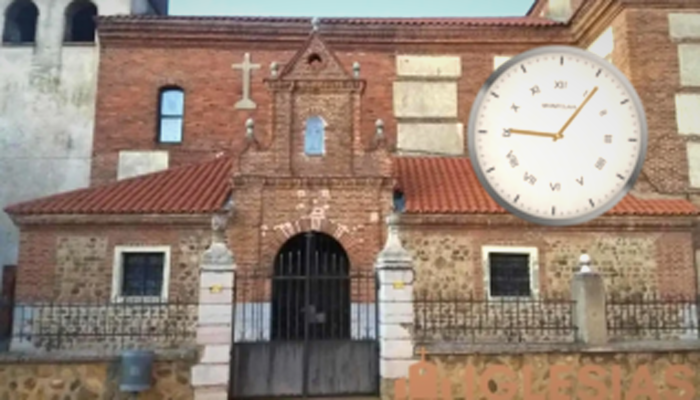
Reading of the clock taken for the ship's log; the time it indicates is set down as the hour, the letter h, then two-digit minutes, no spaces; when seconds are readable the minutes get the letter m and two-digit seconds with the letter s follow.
9h06
